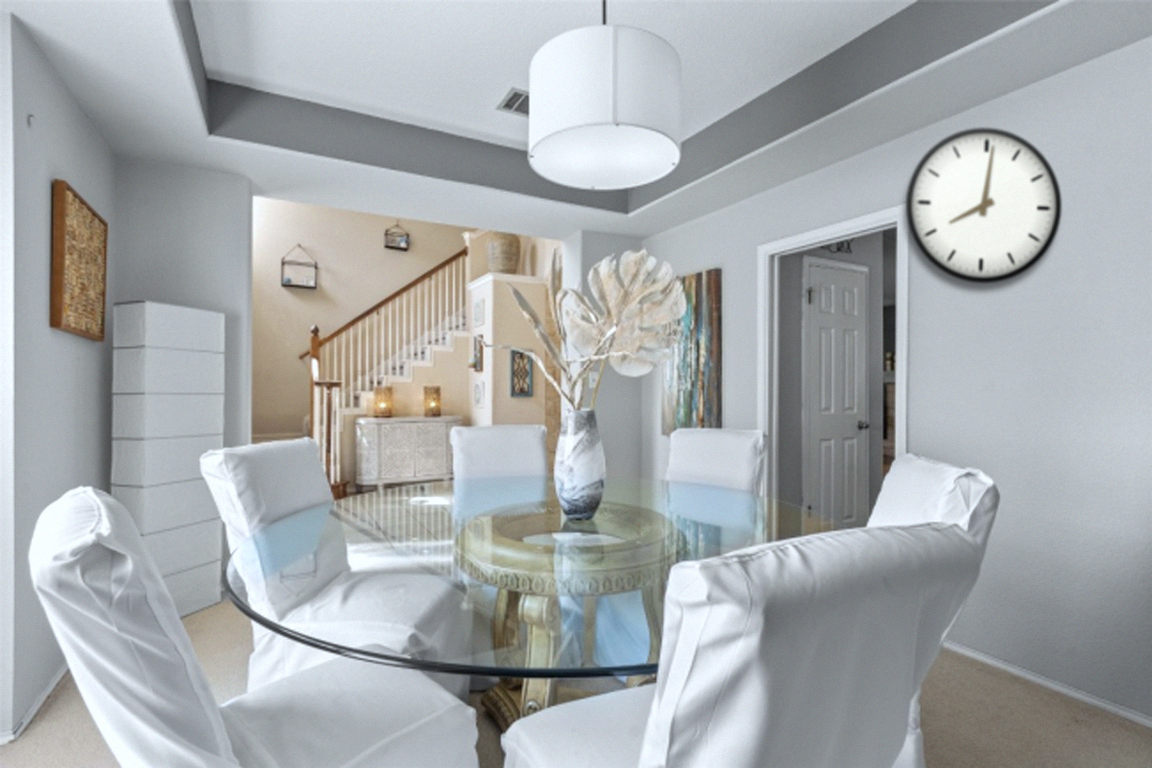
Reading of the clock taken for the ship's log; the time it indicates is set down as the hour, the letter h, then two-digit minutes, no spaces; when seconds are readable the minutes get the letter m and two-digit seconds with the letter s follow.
8h01
